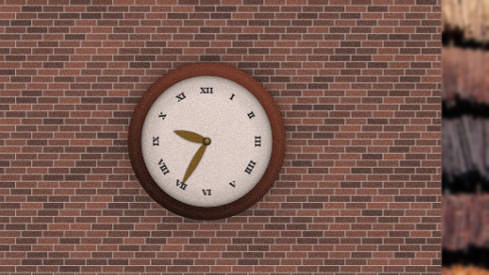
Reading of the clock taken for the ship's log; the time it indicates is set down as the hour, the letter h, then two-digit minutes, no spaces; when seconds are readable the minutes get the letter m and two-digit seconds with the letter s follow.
9h35
